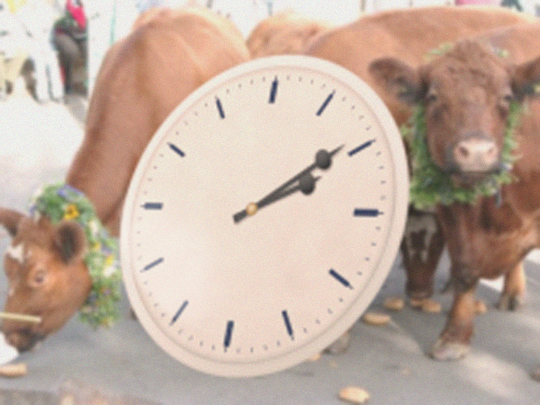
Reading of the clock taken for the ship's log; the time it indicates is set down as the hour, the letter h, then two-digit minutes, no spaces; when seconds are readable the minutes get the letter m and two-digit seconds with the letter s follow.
2h09
